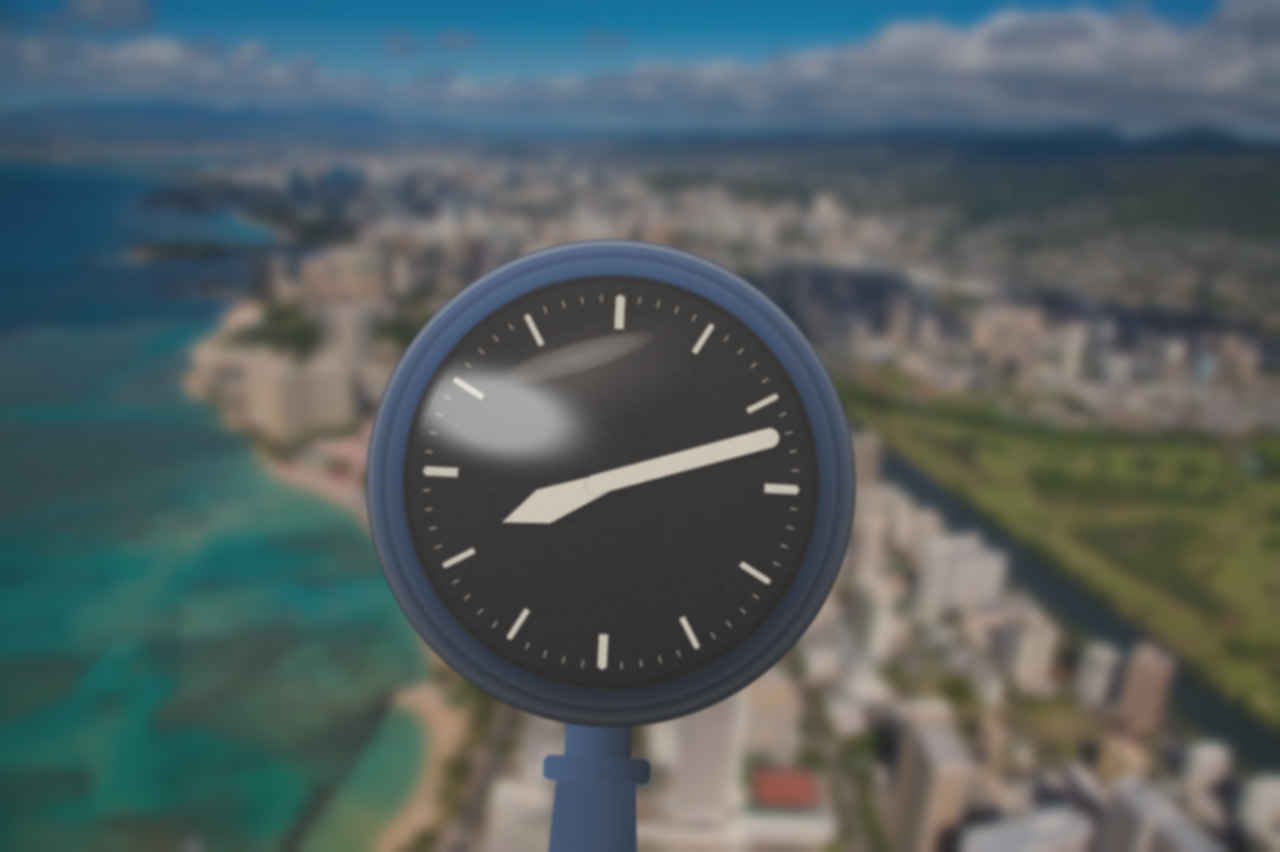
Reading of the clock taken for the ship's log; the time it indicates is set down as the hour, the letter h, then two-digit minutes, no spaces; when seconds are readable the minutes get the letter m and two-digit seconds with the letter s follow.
8h12
